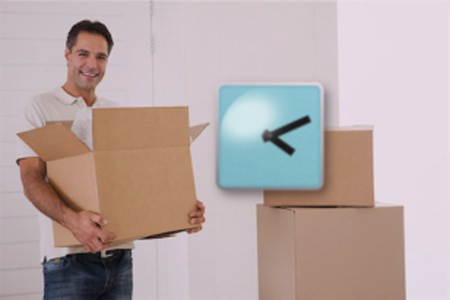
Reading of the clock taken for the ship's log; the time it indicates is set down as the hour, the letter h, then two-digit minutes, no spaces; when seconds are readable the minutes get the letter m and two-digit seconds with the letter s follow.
4h11
